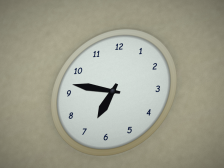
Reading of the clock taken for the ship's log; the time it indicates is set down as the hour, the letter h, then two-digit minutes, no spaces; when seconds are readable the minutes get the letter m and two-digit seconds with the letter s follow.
6h47
